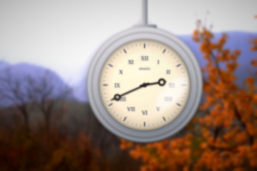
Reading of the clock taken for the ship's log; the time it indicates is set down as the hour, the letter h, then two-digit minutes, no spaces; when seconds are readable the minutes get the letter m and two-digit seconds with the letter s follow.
2h41
